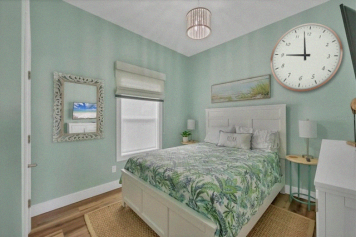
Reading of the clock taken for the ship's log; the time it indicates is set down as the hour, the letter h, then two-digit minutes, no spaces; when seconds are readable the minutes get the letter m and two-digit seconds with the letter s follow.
8h58
